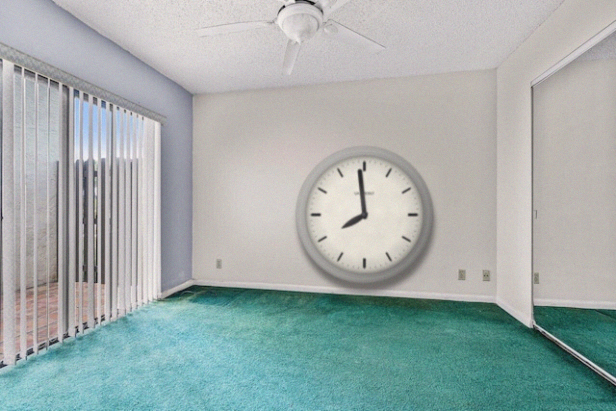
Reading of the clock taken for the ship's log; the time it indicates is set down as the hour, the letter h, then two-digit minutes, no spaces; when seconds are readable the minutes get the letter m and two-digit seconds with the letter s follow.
7h59
